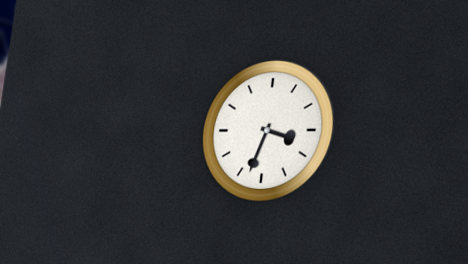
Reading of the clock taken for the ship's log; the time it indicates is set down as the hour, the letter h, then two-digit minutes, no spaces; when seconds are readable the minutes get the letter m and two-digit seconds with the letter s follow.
3h33
